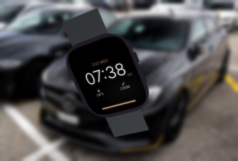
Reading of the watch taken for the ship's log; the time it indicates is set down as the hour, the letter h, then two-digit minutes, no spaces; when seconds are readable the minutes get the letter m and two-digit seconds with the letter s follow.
7h38
